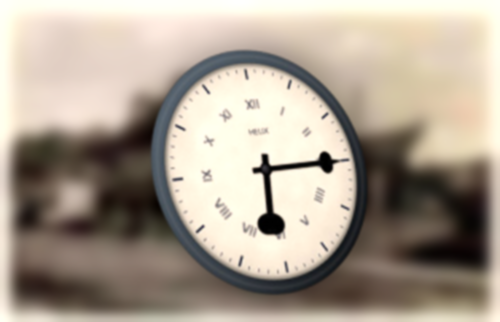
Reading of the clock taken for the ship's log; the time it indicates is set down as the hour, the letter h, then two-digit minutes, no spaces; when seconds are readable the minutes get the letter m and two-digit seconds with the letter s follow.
6h15
